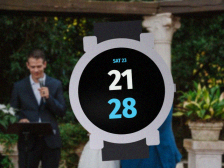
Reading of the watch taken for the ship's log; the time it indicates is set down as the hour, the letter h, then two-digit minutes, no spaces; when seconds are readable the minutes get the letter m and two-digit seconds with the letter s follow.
21h28
